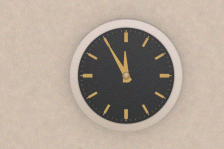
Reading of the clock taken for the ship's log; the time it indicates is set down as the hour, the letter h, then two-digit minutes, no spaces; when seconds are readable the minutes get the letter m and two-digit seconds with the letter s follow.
11h55
